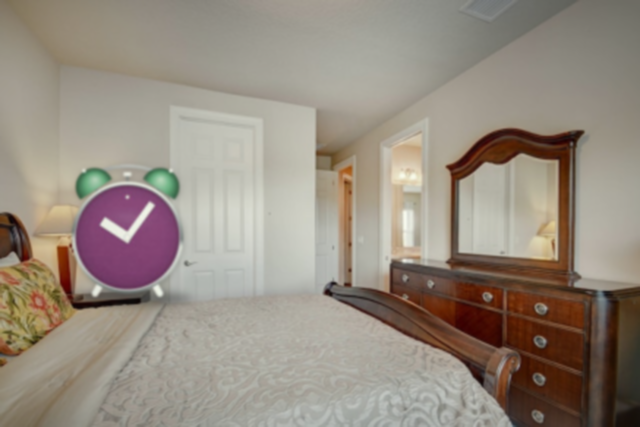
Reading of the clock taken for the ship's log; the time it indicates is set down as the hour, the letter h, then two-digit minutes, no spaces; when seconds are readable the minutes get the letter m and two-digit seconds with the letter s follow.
10h06
